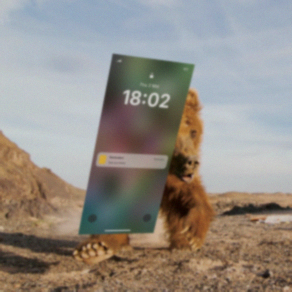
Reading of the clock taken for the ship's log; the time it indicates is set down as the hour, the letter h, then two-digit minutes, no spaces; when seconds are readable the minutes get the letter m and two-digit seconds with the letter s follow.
18h02
